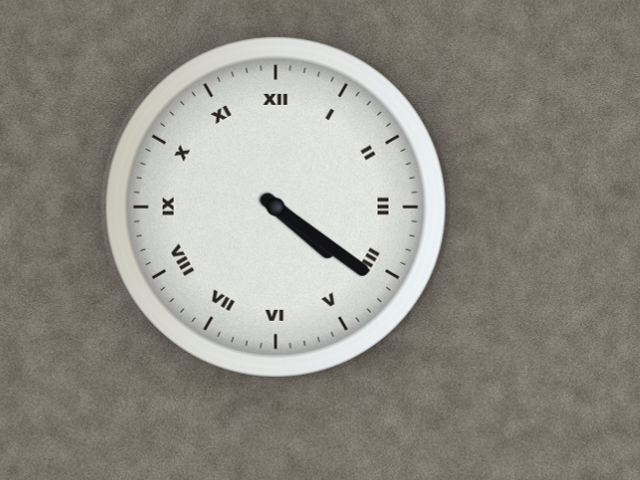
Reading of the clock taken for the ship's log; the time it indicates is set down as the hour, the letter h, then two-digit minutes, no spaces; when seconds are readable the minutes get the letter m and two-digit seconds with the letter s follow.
4h21
